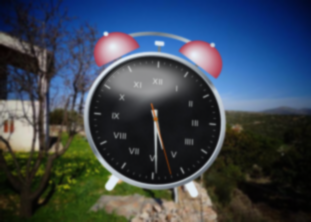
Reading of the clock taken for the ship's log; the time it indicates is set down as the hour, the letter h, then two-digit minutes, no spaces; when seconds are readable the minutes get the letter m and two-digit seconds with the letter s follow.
5h29m27s
